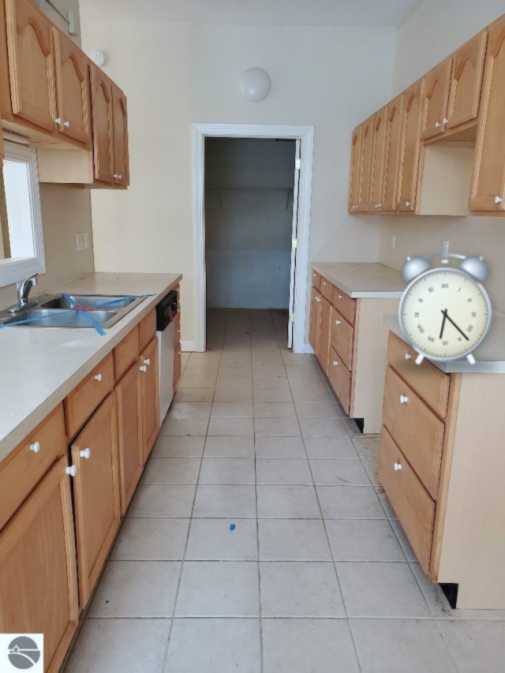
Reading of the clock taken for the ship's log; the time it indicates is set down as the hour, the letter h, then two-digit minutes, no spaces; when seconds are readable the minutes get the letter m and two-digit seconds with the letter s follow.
6h23
